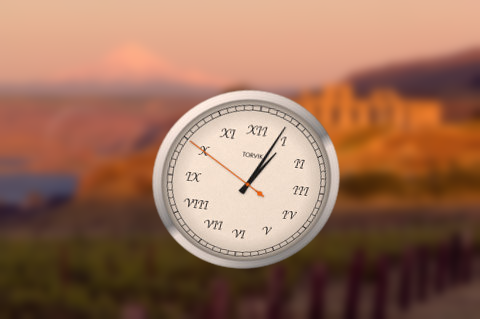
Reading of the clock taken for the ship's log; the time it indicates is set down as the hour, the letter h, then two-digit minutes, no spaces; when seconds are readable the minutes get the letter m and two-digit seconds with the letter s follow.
1h03m50s
